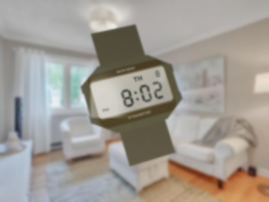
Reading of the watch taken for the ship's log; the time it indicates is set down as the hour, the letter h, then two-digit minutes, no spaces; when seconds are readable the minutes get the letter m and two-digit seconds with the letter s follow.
8h02
